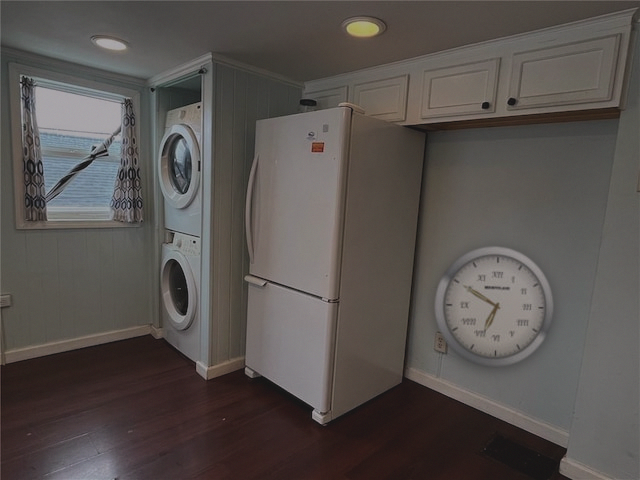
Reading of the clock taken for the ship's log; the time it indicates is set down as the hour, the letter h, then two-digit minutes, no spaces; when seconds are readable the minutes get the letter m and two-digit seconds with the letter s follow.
6h50
